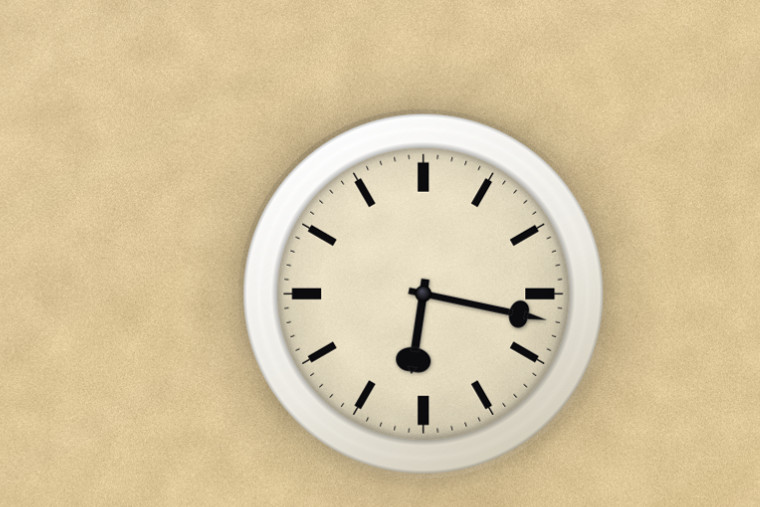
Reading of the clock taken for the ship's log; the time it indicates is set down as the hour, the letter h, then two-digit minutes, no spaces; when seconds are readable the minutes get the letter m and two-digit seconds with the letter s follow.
6h17
